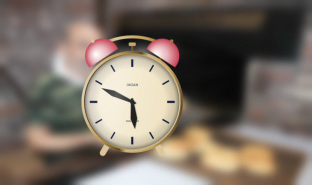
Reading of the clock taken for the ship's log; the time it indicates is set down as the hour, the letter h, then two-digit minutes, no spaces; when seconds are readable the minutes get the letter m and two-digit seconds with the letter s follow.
5h49
